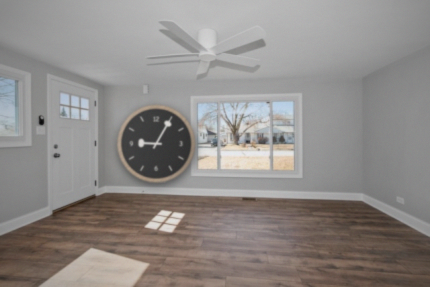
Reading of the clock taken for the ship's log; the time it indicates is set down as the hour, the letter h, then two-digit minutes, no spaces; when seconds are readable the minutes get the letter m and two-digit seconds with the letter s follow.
9h05
